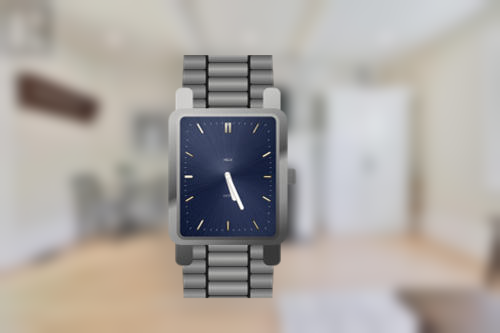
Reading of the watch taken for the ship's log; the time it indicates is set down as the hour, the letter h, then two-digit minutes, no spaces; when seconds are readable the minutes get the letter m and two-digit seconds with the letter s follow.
5h26
